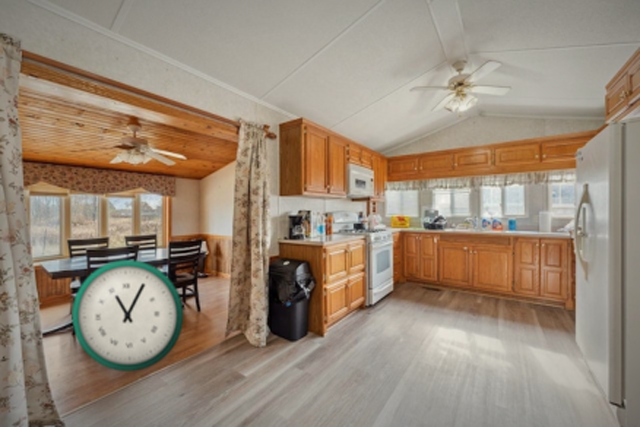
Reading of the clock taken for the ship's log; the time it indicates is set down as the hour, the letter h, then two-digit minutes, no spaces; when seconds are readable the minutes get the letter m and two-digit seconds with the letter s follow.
11h05
